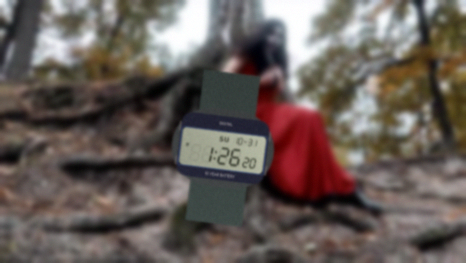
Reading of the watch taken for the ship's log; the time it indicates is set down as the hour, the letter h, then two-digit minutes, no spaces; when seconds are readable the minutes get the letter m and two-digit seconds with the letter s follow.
1h26m20s
